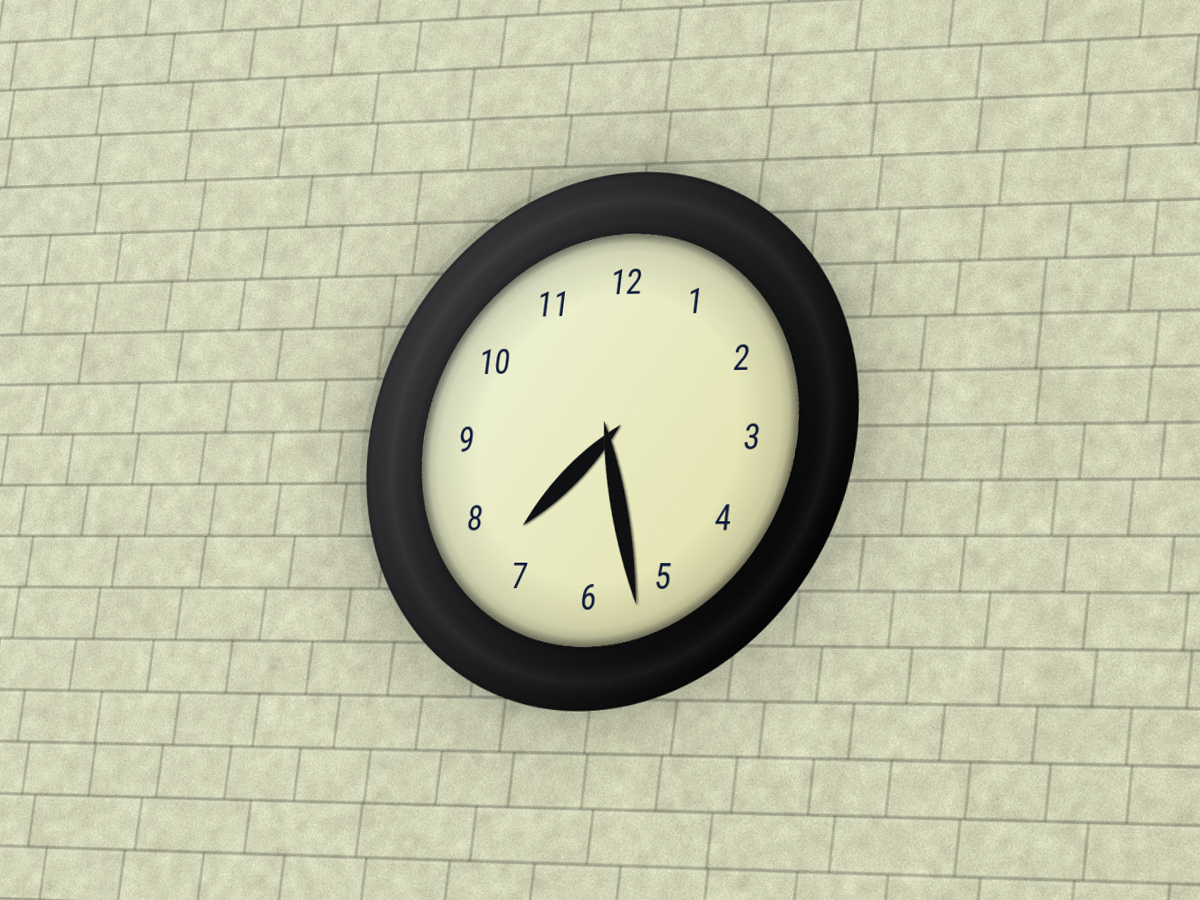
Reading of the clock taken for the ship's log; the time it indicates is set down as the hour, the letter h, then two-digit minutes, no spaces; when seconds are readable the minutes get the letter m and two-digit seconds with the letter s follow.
7h27
